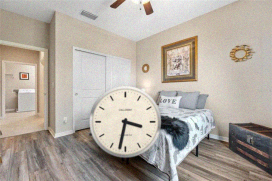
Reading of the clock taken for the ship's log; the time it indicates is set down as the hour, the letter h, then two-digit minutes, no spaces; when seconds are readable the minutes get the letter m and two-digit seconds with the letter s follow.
3h32
